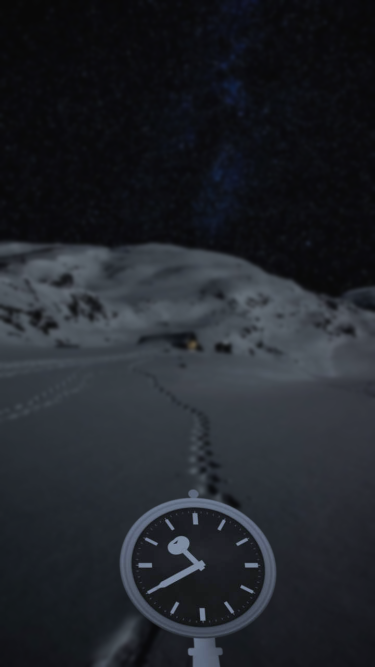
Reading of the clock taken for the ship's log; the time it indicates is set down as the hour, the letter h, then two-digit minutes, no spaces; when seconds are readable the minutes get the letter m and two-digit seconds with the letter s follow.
10h40
